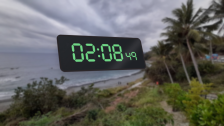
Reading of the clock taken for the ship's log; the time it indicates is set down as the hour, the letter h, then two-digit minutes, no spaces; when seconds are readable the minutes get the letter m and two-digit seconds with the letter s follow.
2h08m49s
